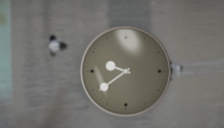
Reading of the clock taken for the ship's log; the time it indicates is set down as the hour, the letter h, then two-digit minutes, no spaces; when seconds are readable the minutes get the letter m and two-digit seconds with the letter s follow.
9h39
